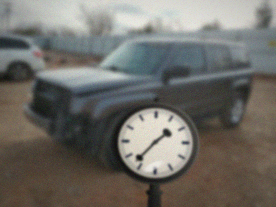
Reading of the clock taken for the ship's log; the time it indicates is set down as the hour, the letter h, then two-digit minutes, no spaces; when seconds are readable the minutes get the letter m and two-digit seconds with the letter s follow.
1h37
